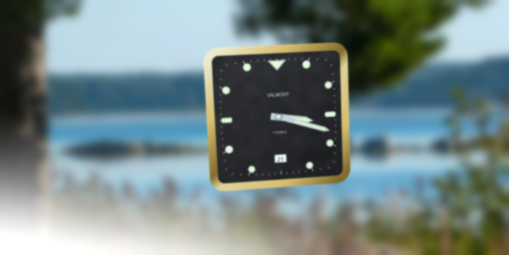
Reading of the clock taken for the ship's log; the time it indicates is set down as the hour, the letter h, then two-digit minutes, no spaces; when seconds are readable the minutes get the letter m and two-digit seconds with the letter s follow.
3h18
